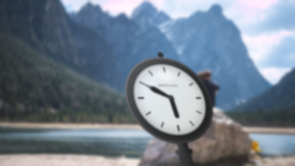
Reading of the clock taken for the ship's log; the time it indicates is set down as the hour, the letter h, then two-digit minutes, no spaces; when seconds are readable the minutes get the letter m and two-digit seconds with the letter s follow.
5h50
